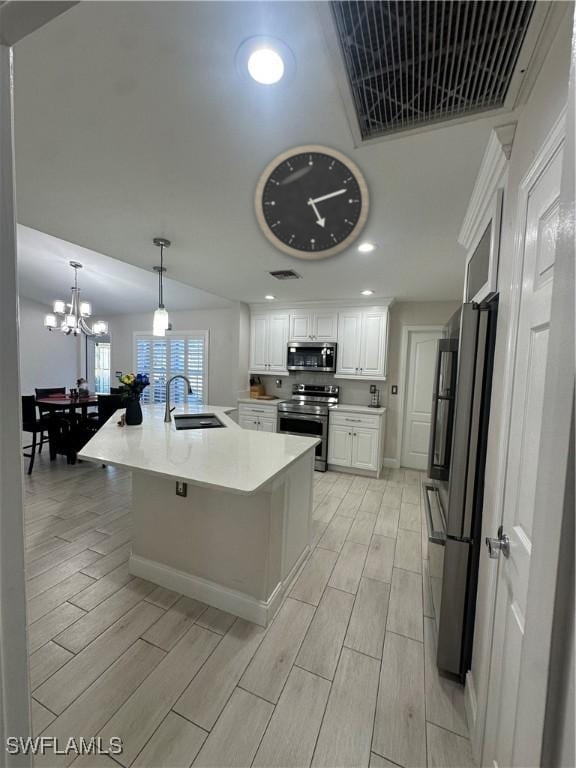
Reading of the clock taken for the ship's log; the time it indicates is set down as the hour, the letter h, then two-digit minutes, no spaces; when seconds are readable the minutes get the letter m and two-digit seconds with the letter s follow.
5h12
